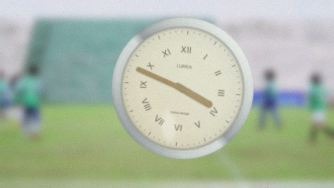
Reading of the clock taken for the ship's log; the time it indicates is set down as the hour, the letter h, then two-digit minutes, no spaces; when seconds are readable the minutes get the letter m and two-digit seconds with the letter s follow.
3h48
